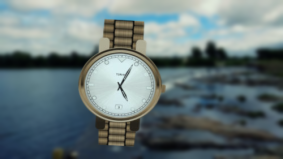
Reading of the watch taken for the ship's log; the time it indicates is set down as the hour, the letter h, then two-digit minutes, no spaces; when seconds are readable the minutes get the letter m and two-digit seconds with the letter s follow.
5h04
